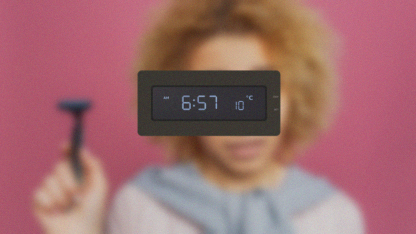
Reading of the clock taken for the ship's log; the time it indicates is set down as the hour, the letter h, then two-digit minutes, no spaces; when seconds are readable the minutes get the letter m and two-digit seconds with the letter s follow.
6h57
